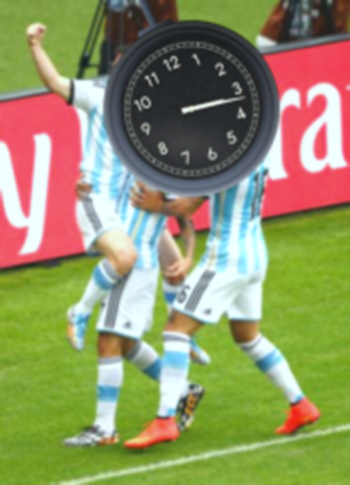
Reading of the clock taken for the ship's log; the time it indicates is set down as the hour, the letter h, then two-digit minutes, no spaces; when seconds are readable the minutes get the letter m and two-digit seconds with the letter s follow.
3h17
